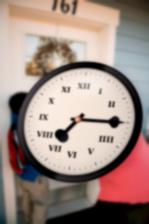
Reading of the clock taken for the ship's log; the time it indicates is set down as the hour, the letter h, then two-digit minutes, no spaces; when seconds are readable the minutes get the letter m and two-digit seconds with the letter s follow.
7h15
